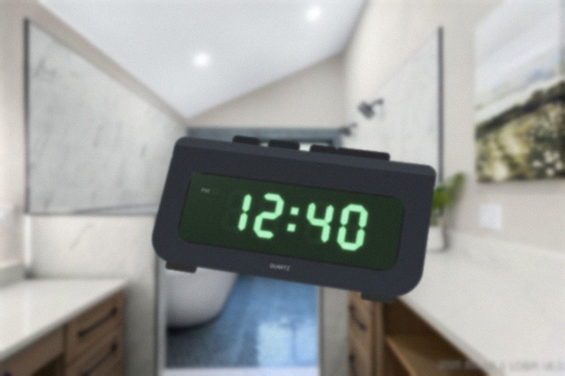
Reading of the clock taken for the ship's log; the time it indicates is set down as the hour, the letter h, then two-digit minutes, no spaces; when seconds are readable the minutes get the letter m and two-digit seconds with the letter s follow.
12h40
